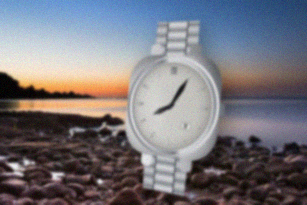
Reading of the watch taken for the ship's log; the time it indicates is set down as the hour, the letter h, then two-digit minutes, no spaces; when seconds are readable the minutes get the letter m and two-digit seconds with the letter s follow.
8h05
